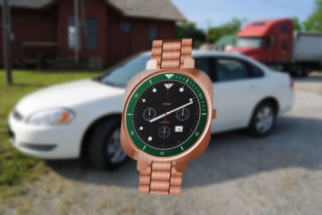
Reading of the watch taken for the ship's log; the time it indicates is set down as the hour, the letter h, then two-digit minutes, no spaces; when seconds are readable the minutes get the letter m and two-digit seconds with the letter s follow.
8h11
